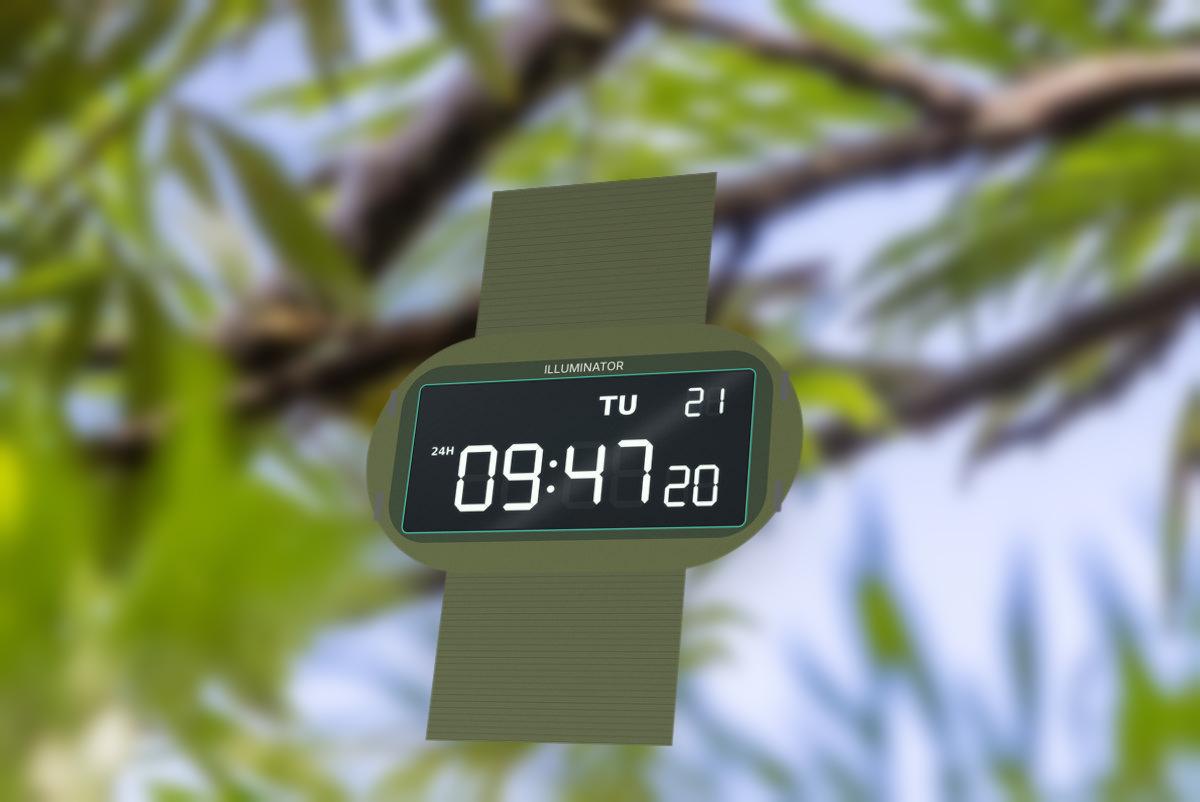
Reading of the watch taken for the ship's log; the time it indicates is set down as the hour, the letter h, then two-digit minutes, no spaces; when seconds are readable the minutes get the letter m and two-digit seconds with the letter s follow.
9h47m20s
